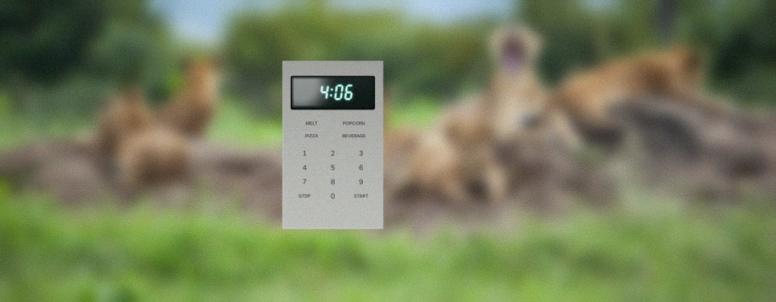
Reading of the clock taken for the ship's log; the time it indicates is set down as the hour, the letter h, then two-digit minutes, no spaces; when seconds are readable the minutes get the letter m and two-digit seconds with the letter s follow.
4h06
